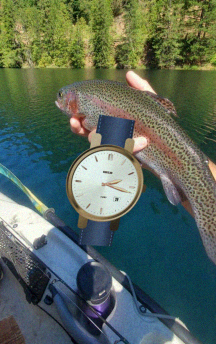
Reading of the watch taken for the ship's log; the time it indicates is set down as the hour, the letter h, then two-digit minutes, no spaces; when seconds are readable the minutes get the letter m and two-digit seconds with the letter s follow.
2h17
